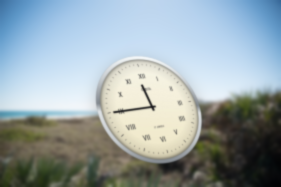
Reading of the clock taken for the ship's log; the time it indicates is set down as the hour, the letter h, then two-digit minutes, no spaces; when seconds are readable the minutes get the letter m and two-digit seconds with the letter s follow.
11h45
